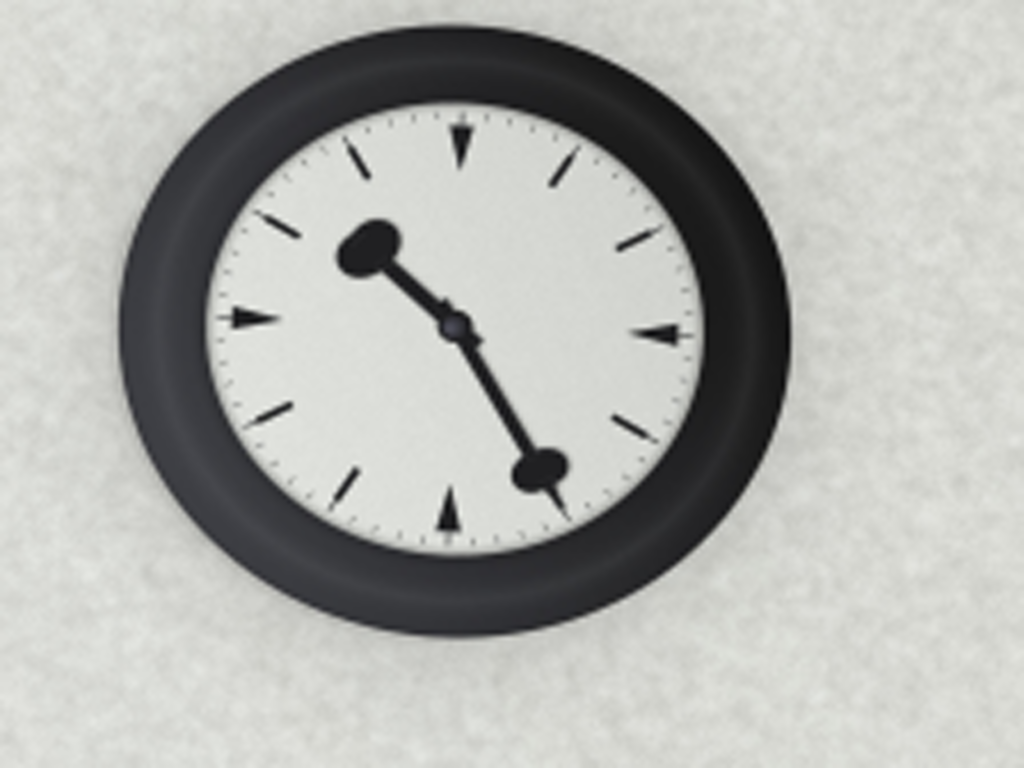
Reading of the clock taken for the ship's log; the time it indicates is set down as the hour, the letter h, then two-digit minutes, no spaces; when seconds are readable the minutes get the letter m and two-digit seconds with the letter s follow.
10h25
